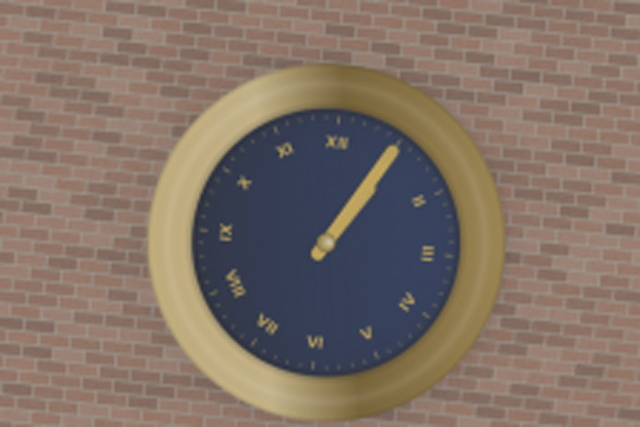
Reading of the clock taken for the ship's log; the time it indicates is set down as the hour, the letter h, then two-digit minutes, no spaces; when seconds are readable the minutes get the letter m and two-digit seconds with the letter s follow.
1h05
